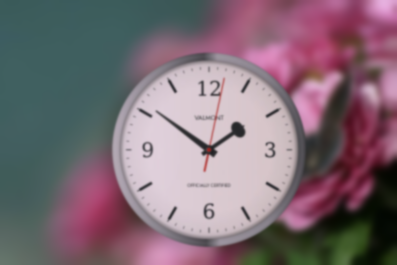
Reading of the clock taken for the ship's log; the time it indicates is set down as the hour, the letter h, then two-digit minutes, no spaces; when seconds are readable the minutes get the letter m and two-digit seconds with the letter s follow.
1h51m02s
